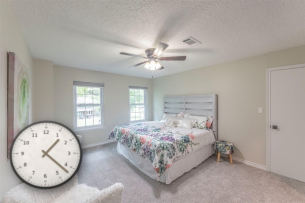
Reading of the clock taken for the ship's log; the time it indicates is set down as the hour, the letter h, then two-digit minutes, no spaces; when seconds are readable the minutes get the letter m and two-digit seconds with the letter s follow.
1h22
